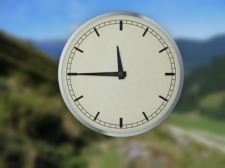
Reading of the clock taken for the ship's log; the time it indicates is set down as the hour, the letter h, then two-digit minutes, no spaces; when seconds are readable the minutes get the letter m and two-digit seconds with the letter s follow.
11h45
